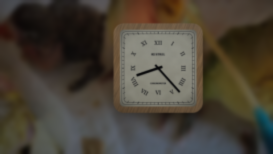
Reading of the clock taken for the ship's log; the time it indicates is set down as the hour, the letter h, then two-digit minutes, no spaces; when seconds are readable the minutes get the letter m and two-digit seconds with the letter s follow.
8h23
